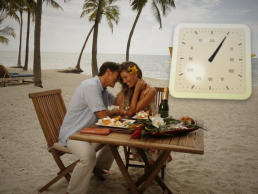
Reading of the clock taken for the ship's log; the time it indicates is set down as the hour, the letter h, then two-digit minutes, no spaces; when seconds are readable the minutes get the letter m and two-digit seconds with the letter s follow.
1h05
